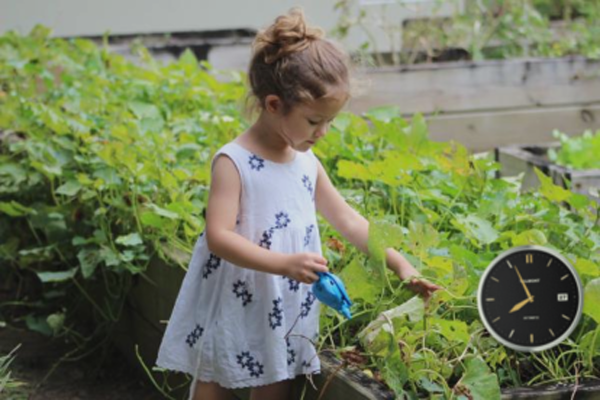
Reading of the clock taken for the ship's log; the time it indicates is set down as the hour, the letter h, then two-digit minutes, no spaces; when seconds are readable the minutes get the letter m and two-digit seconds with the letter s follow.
7h56
